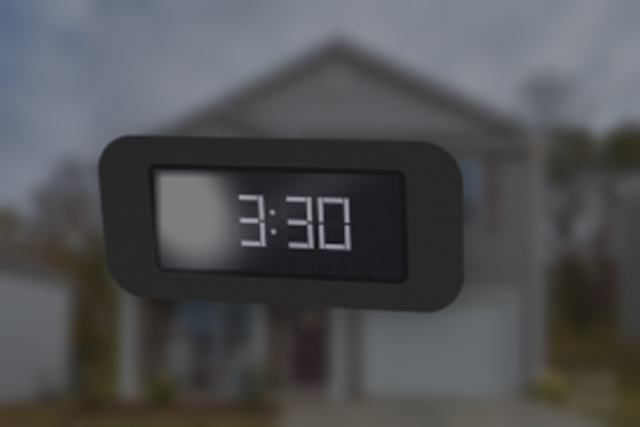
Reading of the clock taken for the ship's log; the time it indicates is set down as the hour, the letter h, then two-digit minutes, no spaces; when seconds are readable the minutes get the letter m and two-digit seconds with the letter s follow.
3h30
